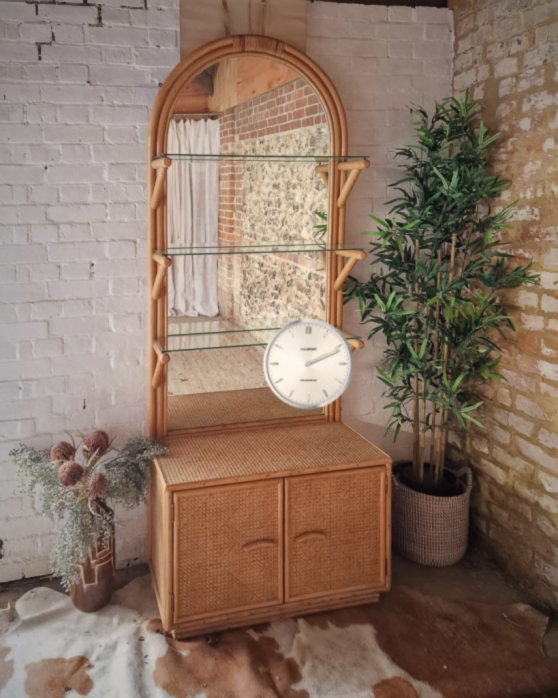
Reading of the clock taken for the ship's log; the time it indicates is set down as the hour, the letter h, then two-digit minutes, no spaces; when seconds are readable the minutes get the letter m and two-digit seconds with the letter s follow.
2h11
